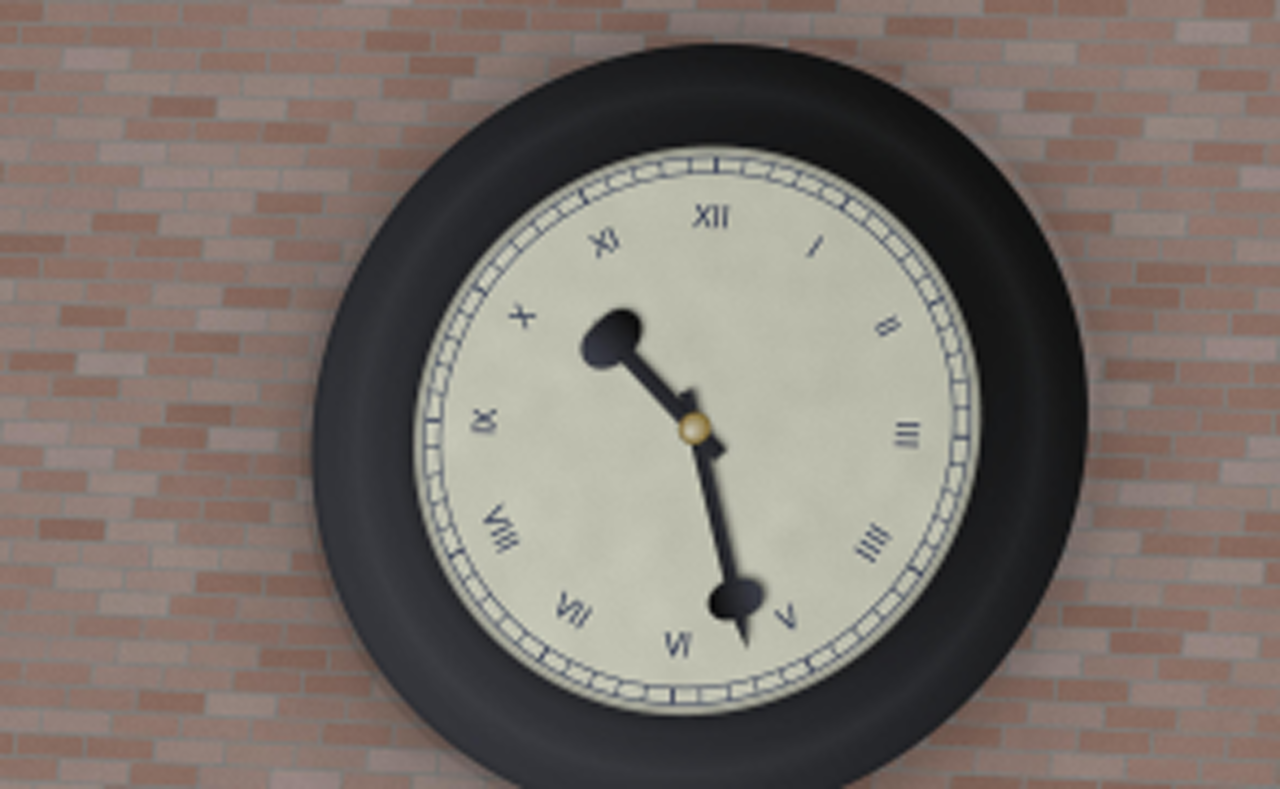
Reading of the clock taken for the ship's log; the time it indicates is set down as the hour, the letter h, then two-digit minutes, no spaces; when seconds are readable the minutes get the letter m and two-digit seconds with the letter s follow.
10h27
